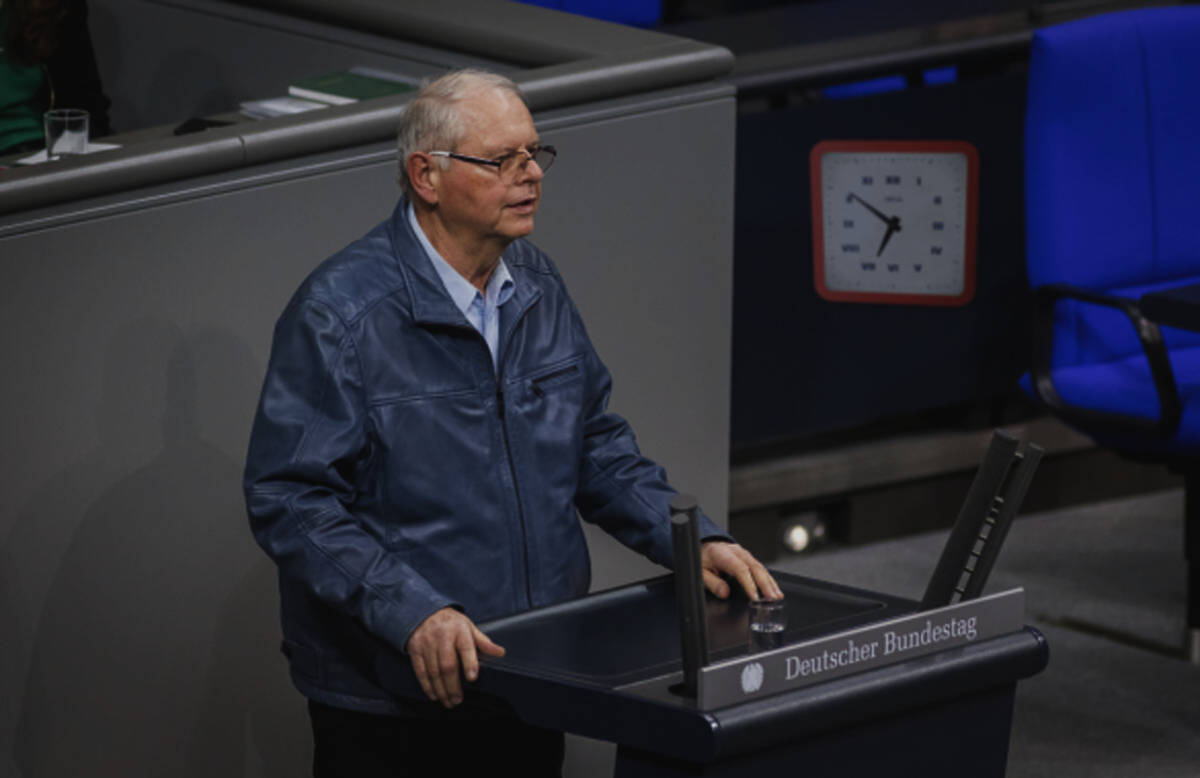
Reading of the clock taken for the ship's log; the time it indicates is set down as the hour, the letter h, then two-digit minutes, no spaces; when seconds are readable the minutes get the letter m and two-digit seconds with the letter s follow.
6h51
